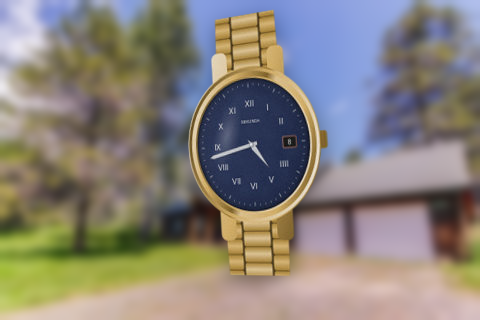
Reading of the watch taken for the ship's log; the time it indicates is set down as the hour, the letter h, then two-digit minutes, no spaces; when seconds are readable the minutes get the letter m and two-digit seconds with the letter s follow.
4h43
